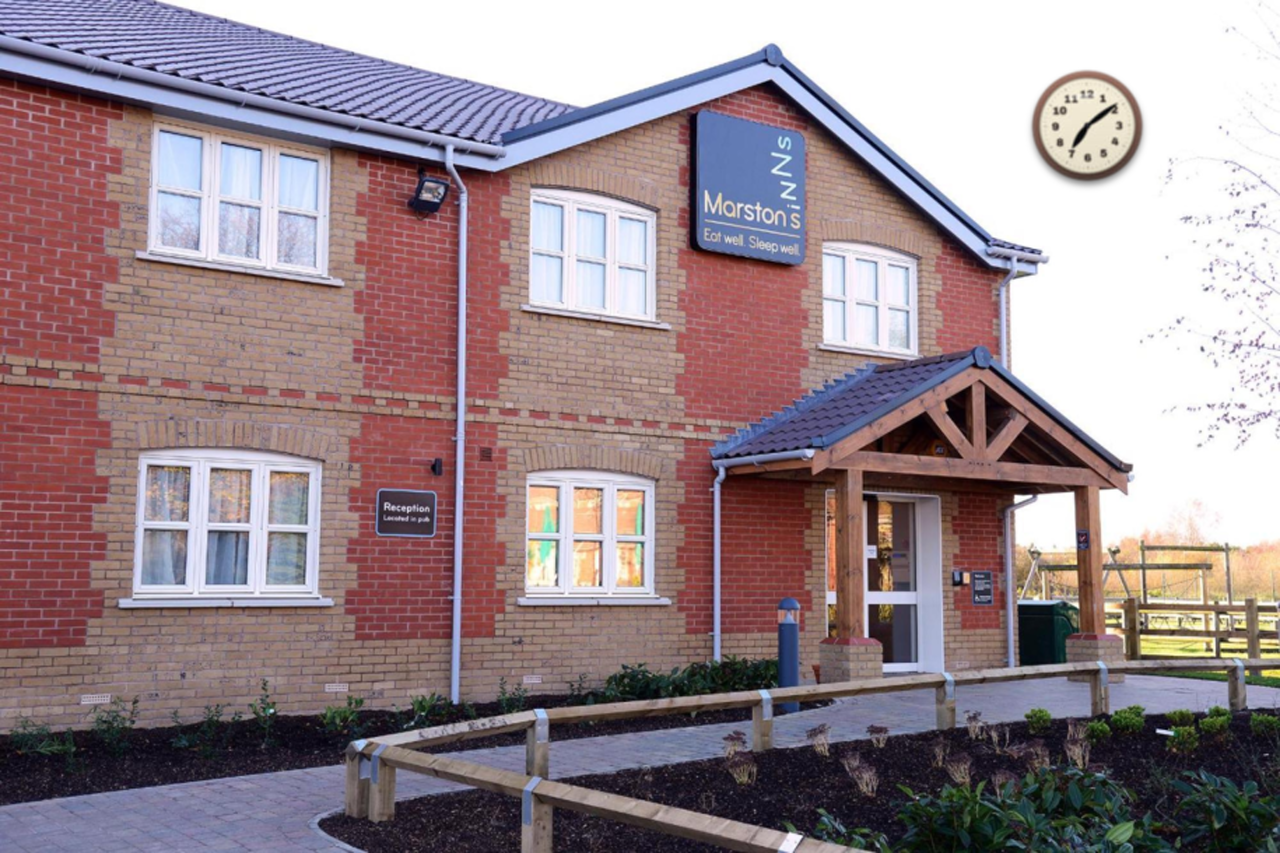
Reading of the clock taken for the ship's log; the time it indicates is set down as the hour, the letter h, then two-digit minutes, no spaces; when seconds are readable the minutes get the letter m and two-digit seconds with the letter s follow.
7h09
